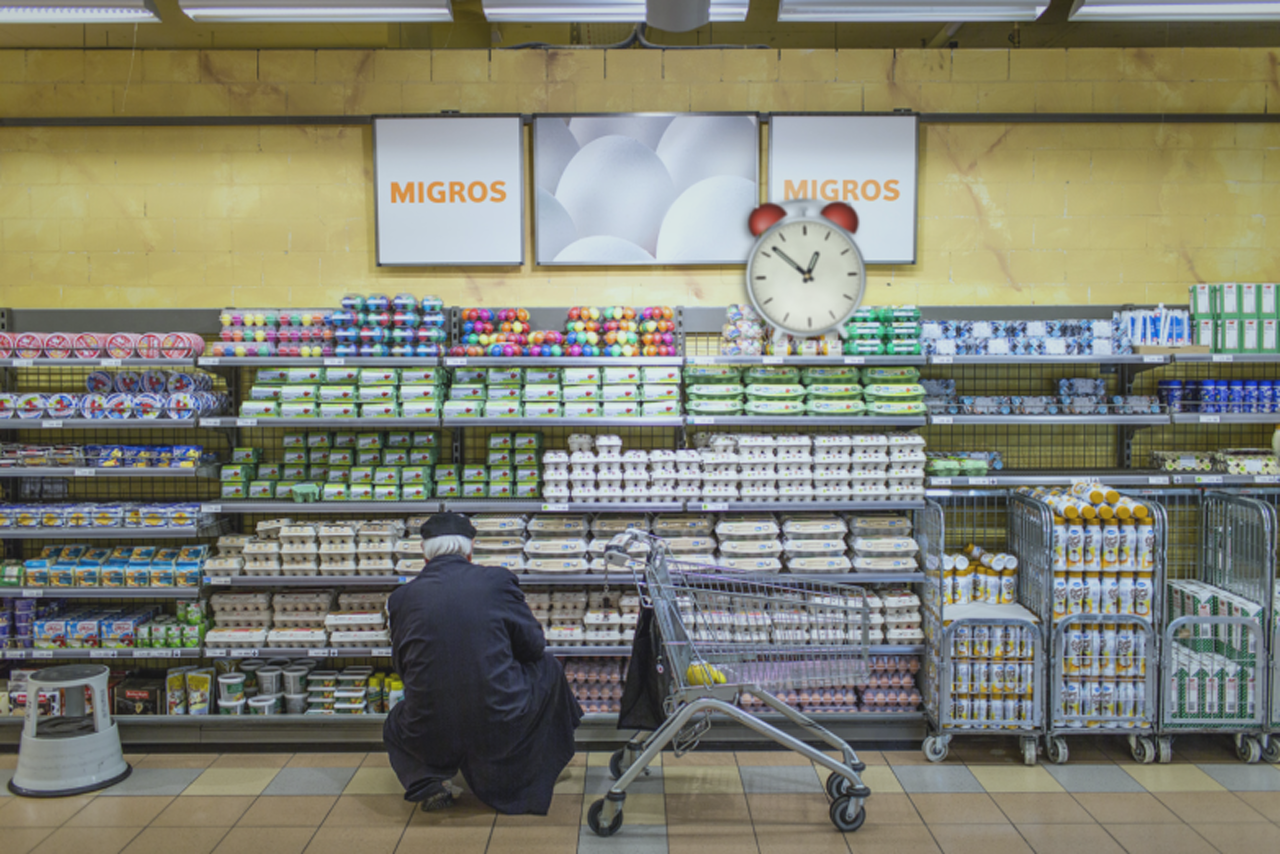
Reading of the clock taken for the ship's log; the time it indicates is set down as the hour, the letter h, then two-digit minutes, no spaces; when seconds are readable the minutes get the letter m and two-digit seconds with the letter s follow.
12h52
